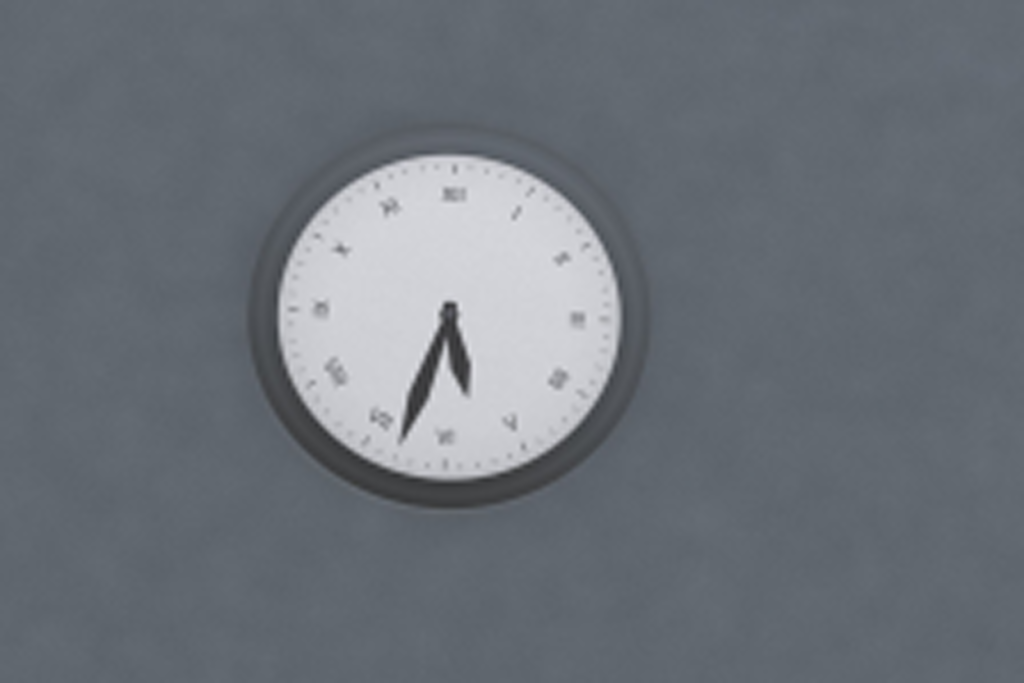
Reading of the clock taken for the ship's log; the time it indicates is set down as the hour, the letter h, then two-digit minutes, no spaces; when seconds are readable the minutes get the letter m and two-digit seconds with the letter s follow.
5h33
